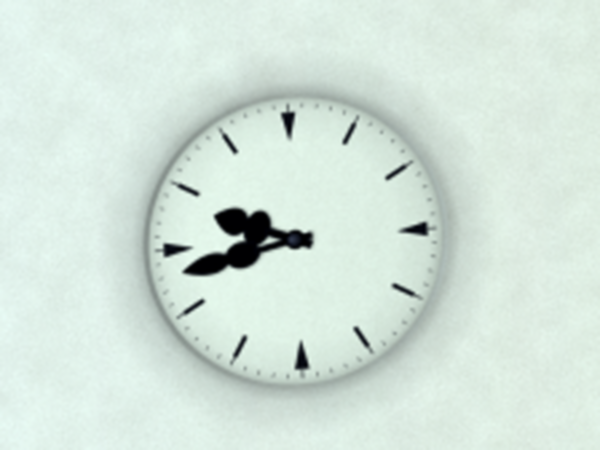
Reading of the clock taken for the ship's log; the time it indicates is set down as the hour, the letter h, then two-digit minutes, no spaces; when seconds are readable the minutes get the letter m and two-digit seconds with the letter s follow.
9h43
